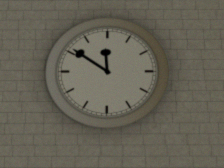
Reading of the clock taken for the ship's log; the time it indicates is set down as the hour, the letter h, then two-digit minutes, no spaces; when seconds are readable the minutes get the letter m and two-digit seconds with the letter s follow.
11h51
